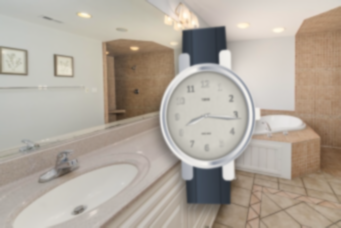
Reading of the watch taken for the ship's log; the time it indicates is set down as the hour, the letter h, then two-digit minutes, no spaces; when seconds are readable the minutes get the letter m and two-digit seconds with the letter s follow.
8h16
